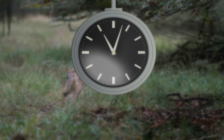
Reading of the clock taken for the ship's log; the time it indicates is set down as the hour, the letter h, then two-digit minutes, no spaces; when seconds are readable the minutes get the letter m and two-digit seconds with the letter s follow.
11h03
